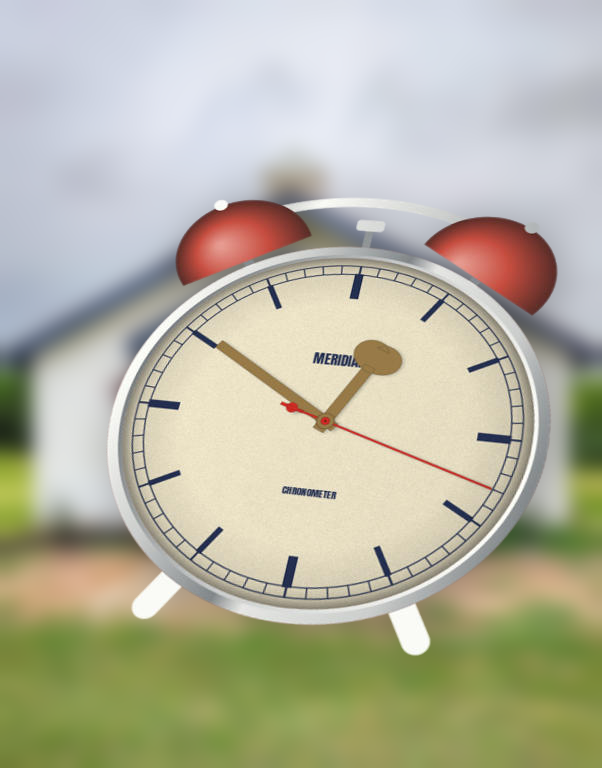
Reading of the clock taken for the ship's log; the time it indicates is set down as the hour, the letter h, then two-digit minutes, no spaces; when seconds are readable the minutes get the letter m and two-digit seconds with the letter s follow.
12h50m18s
